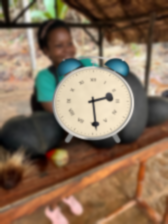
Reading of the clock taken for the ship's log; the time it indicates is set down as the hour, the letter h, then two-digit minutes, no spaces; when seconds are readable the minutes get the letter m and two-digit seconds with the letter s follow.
2h29
